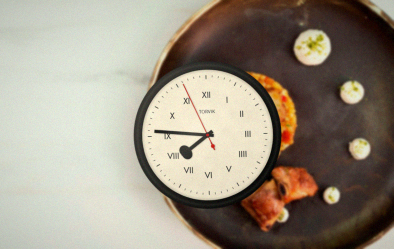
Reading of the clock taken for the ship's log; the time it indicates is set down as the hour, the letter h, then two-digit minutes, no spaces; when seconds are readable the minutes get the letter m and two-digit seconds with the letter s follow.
7h45m56s
